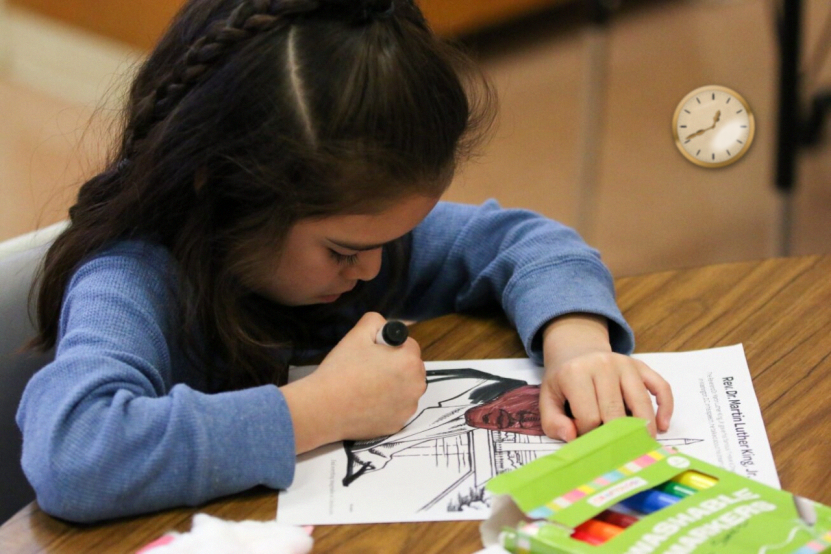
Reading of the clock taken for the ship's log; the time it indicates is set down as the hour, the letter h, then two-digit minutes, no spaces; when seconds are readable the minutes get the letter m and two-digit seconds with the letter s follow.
12h41
